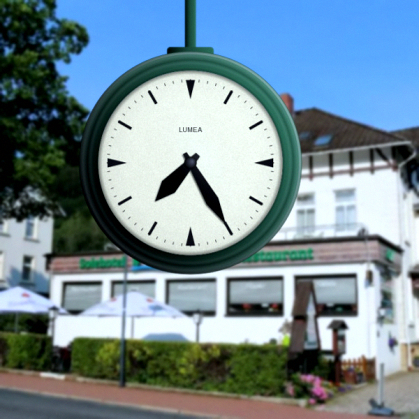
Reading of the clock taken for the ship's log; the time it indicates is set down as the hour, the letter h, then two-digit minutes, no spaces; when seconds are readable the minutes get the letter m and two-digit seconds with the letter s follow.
7h25
